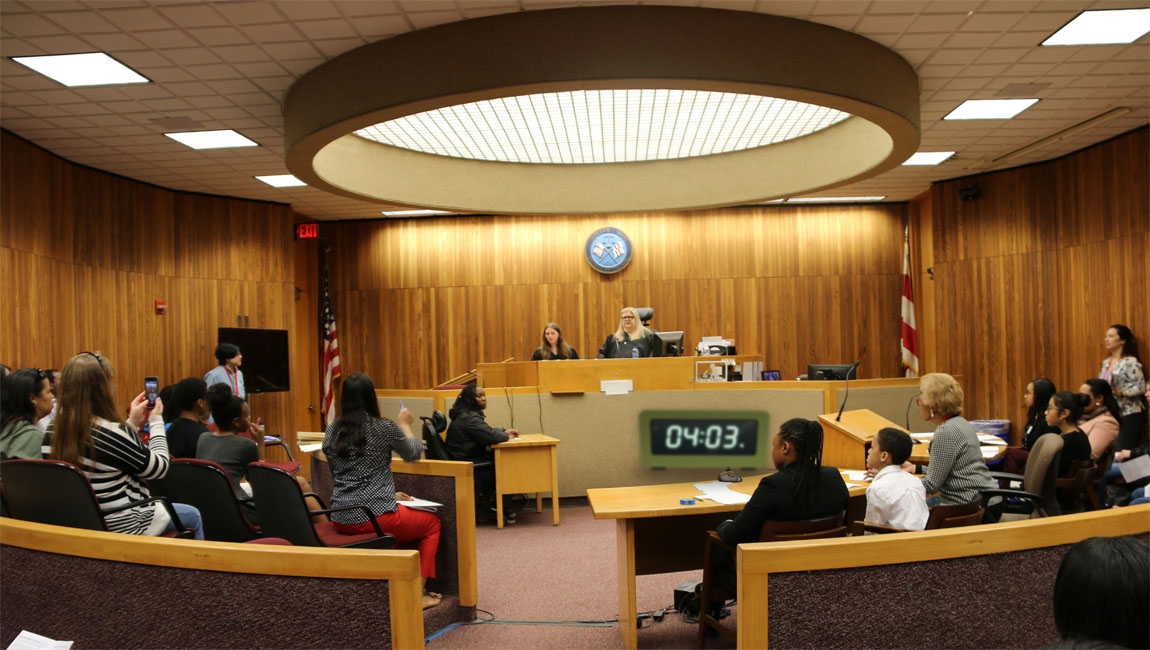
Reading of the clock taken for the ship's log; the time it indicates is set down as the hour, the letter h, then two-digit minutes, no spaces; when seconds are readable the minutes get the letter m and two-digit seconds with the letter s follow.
4h03
